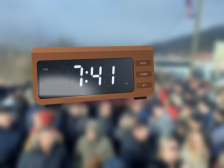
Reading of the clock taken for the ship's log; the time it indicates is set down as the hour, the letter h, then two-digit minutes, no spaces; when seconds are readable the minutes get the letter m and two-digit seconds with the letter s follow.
7h41
